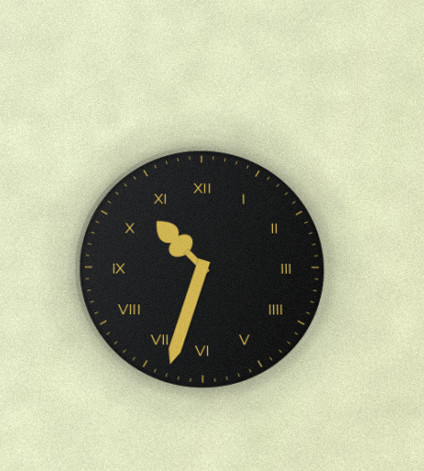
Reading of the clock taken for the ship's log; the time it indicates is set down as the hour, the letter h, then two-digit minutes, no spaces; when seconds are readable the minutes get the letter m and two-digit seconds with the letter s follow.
10h33
